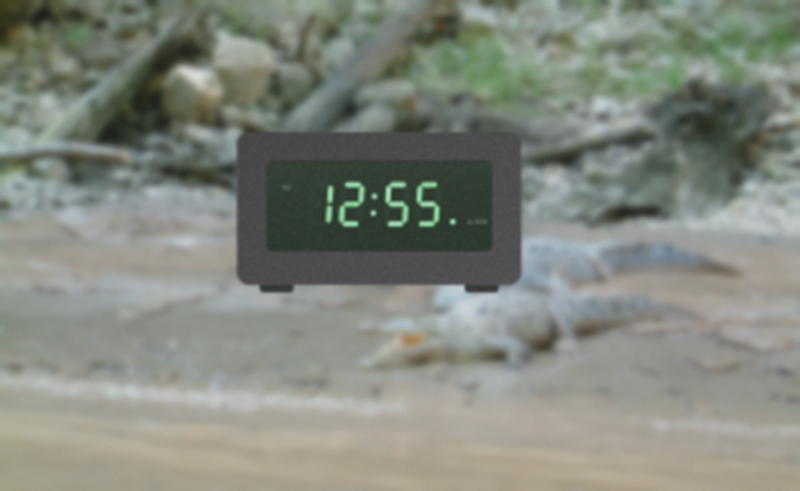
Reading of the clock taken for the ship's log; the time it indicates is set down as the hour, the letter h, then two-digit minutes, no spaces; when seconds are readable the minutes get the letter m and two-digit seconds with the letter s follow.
12h55
